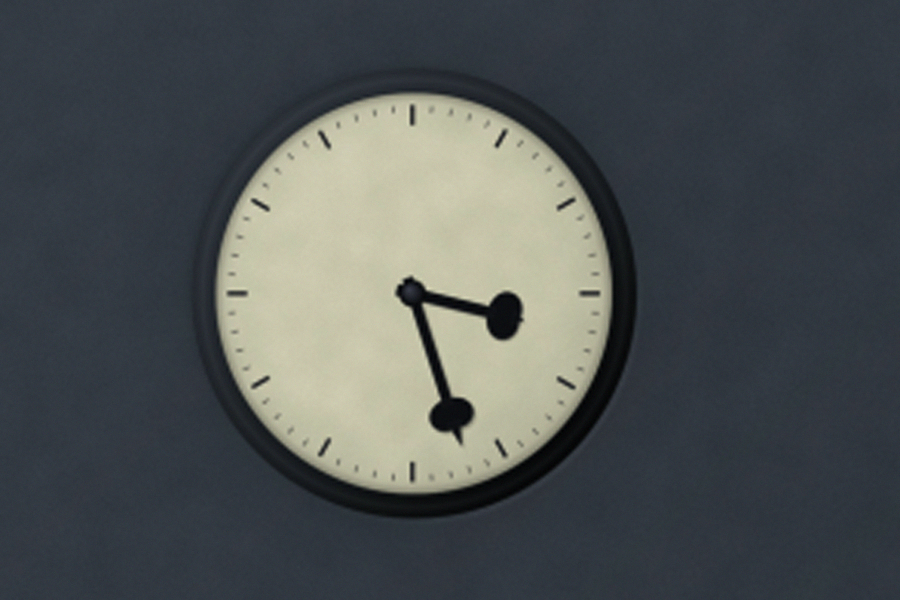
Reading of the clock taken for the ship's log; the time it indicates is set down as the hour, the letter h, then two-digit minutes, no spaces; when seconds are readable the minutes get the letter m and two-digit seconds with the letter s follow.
3h27
